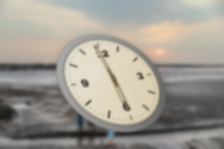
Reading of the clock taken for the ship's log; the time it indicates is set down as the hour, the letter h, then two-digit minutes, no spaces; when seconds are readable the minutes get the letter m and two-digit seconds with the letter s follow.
5h59
